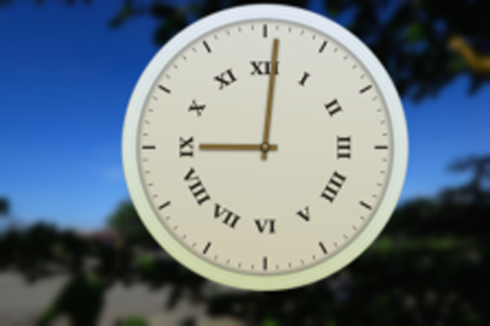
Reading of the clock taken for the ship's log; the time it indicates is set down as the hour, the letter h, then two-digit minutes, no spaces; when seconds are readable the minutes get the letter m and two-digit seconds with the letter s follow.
9h01
